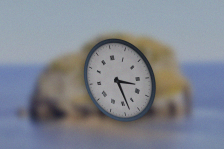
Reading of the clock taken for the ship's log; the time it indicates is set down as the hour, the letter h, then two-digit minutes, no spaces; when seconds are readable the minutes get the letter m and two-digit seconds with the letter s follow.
3h28
